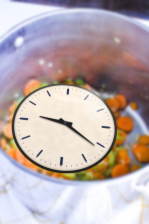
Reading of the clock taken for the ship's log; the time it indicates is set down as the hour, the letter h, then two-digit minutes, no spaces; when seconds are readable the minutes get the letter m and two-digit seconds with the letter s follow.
9h21
